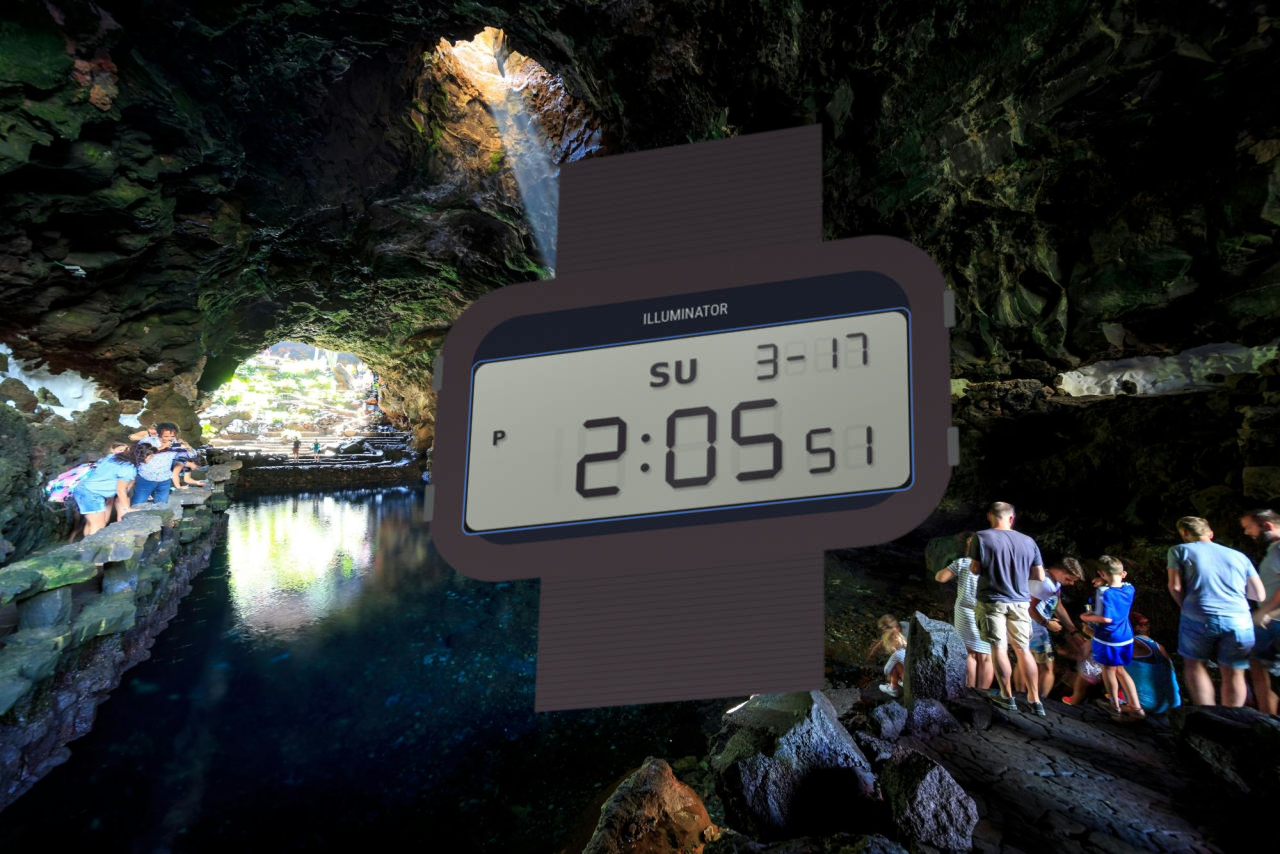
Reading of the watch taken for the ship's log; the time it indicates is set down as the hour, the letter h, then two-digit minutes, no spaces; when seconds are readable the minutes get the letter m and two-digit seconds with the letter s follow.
2h05m51s
